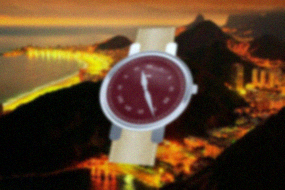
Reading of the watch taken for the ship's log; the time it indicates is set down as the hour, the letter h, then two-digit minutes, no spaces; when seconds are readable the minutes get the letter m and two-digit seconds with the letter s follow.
11h26
